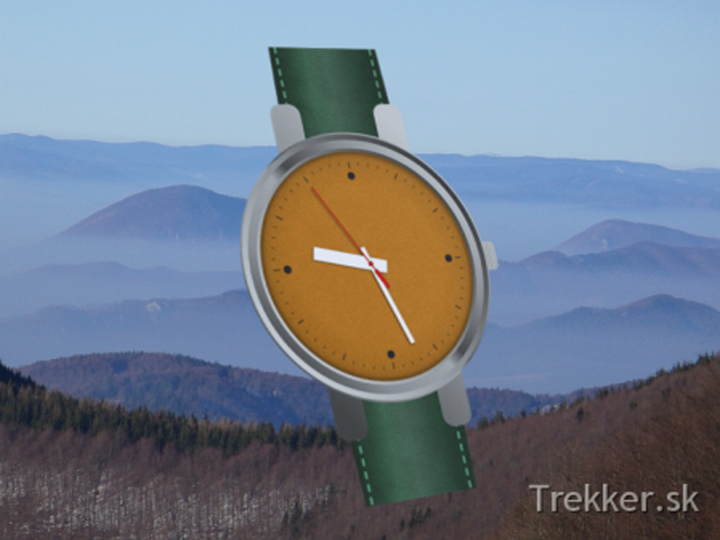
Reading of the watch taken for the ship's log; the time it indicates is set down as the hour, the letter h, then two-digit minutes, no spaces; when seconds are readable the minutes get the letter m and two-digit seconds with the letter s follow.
9h26m55s
